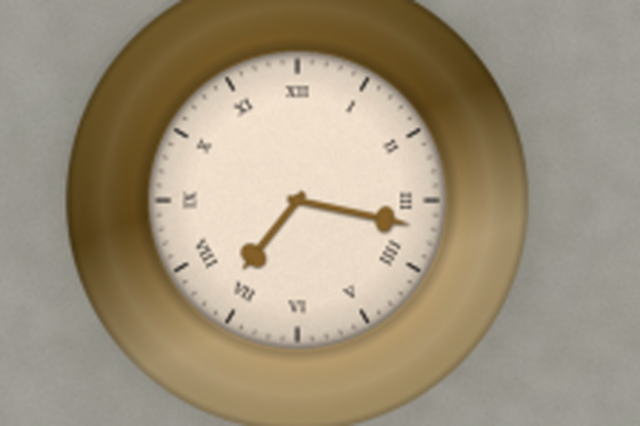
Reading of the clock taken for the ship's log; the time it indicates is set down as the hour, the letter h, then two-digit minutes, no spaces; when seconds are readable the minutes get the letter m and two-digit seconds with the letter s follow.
7h17
